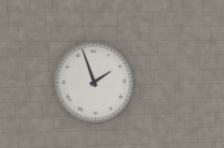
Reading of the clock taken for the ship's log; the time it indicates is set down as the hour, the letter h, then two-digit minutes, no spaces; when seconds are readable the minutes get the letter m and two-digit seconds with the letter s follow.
1h57
